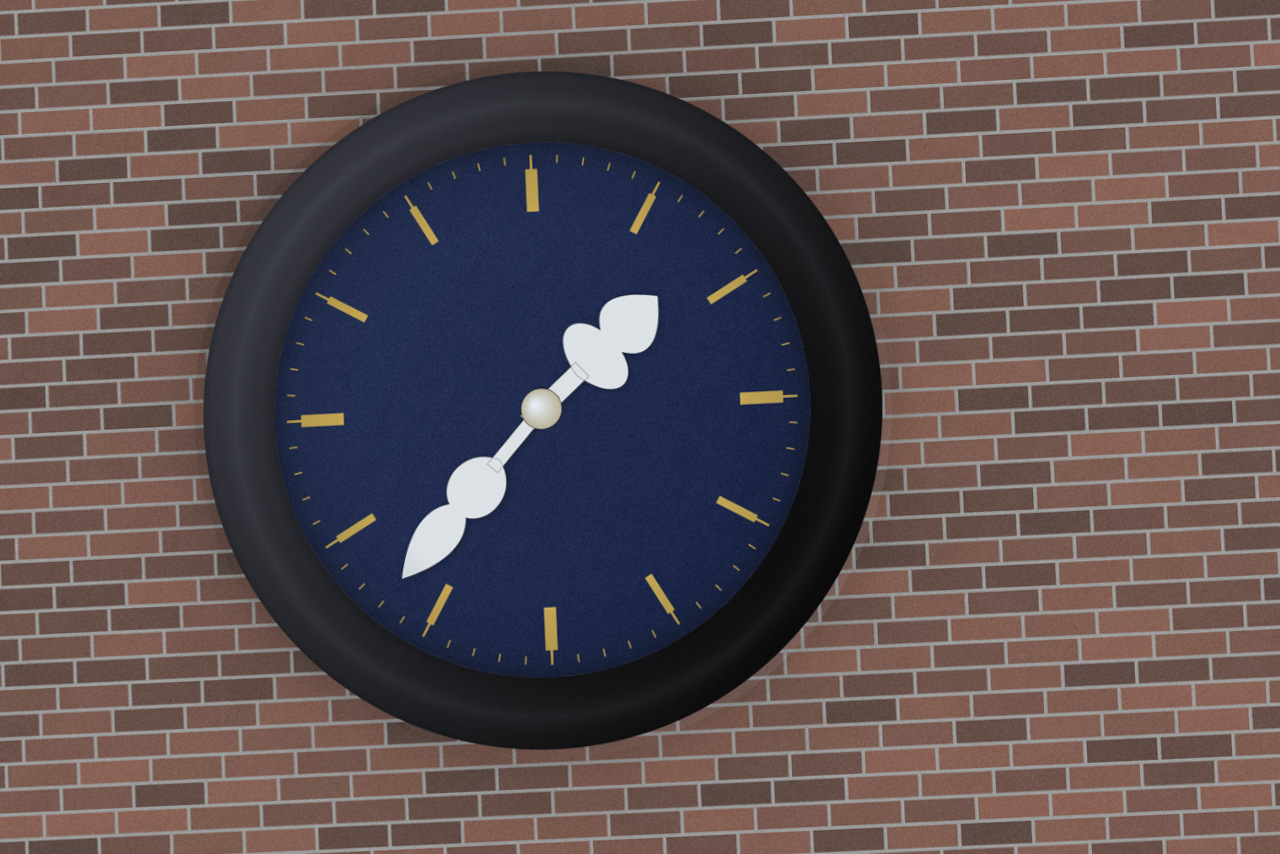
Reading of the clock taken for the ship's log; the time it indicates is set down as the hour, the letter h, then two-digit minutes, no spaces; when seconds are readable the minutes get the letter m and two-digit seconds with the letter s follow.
1h37
